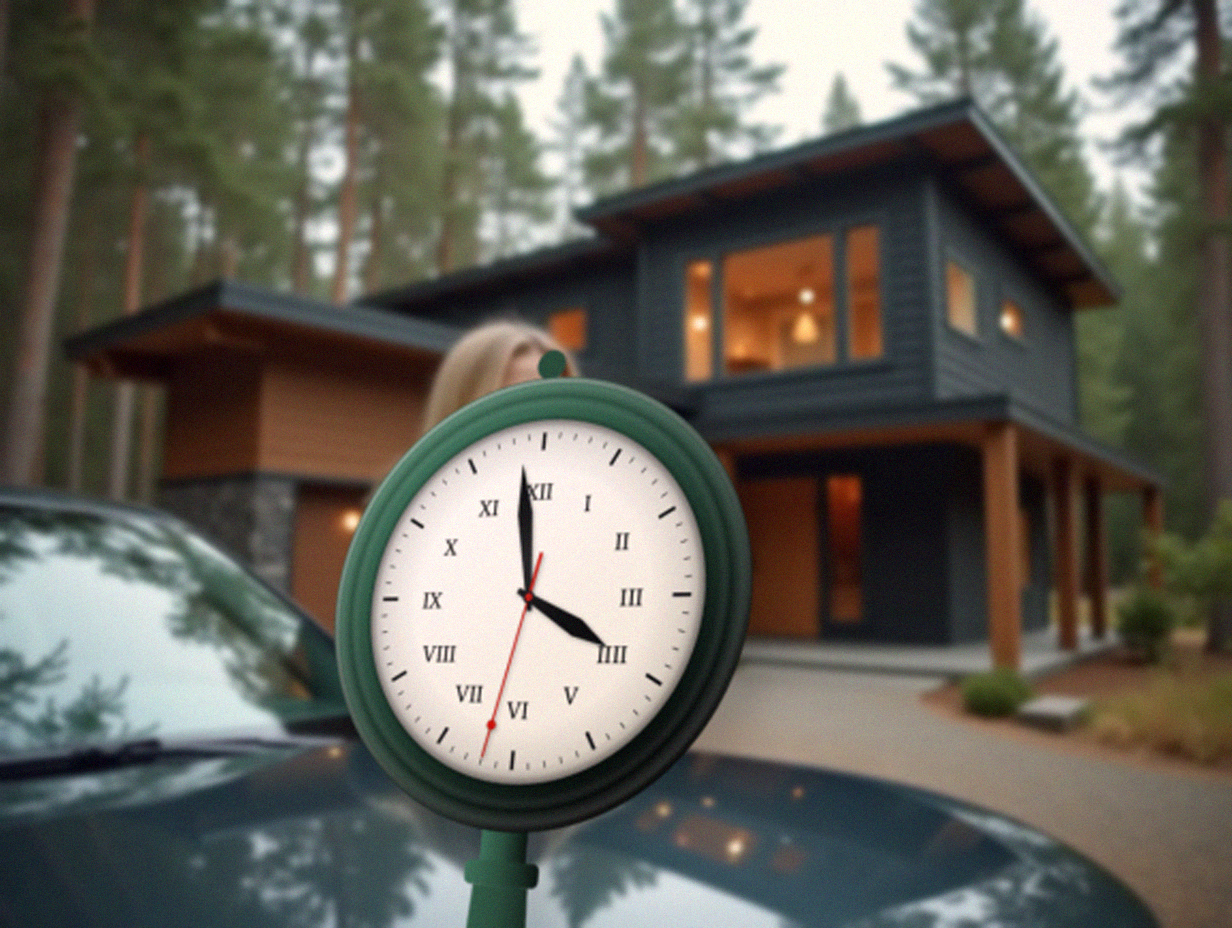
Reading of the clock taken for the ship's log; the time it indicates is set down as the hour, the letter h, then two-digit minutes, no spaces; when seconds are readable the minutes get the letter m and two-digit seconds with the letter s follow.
3h58m32s
